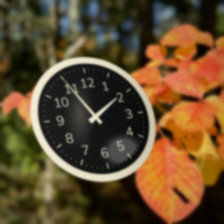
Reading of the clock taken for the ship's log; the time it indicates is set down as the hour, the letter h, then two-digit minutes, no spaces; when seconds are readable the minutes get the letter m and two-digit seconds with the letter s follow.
1h55
